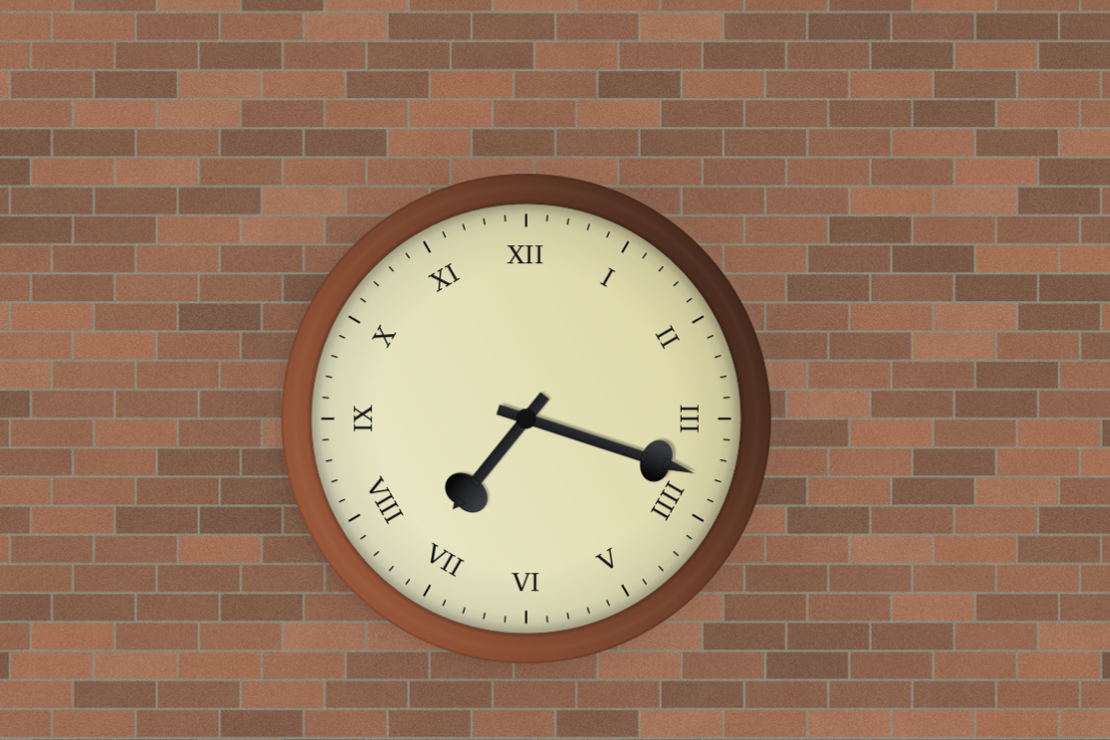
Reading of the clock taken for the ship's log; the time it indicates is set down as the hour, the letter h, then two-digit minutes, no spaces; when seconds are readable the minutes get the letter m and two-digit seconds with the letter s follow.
7h18
